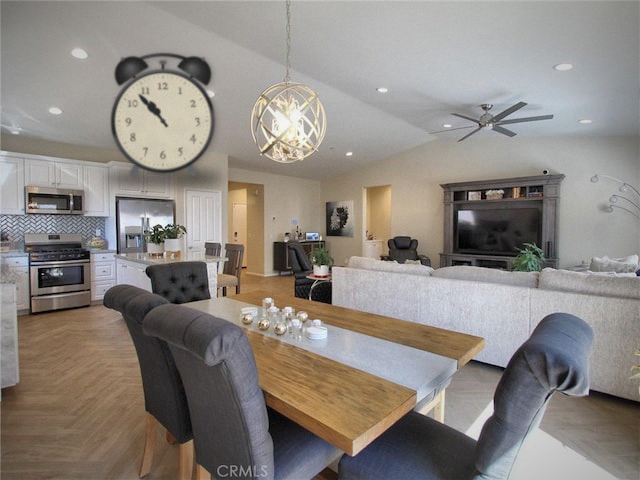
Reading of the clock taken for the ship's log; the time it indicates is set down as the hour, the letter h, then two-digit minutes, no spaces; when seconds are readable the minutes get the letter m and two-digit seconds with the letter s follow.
10h53
